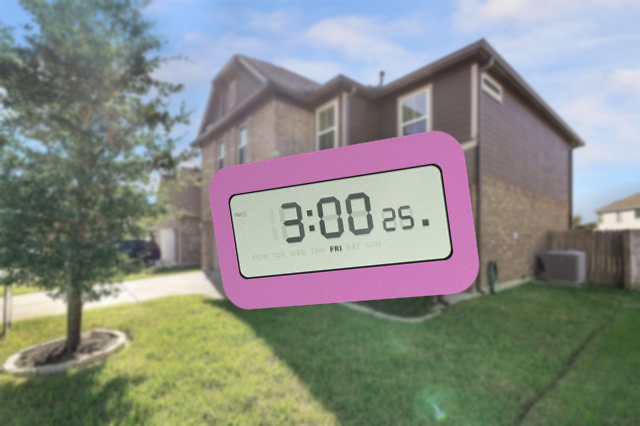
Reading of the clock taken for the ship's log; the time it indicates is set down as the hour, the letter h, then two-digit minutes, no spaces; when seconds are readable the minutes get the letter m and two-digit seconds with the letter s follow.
3h00m25s
